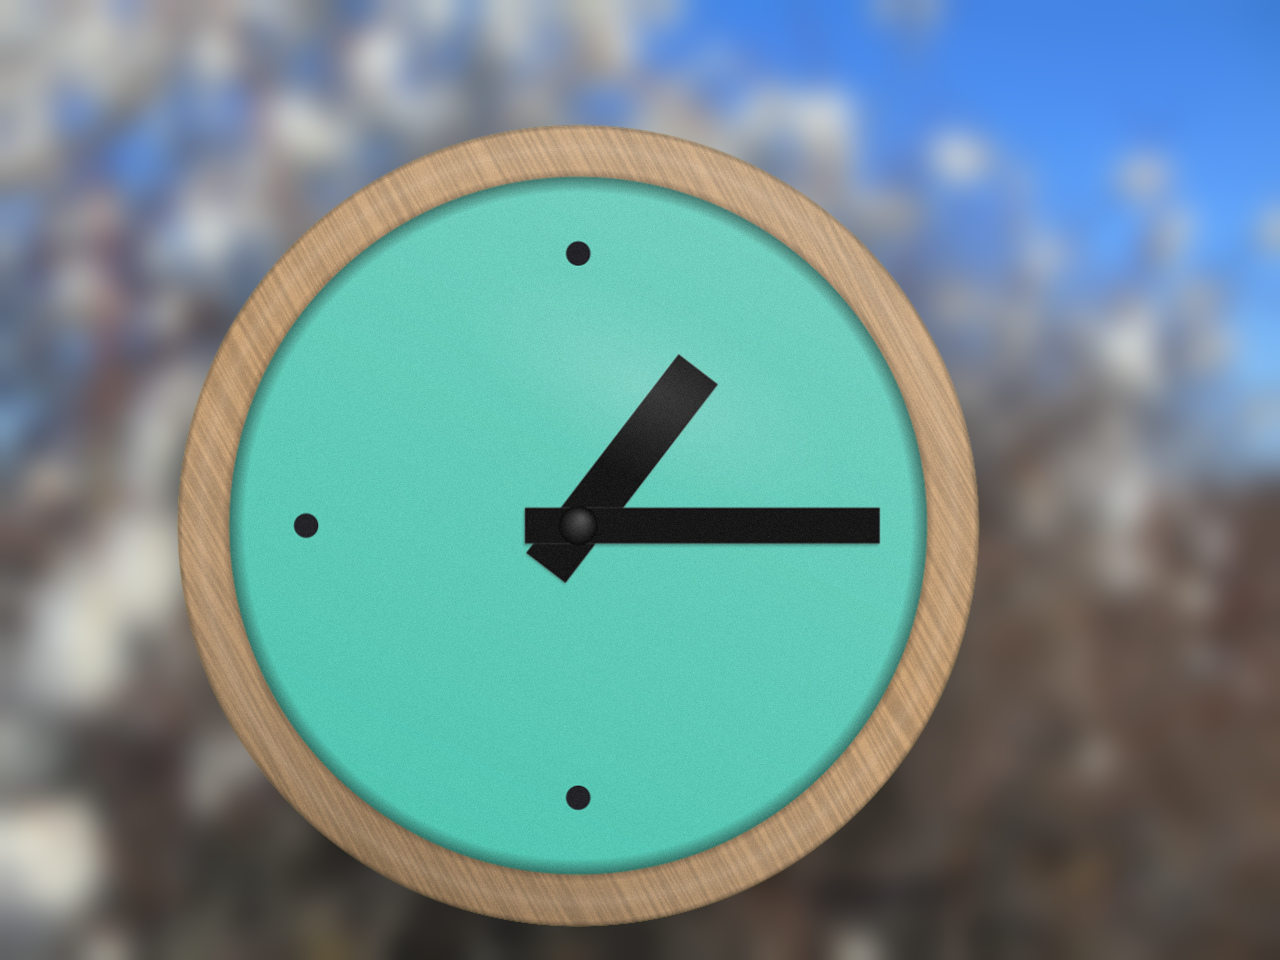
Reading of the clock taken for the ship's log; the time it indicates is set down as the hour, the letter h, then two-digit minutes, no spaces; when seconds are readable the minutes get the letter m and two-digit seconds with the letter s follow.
1h15
